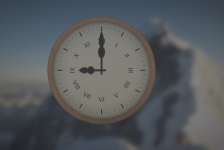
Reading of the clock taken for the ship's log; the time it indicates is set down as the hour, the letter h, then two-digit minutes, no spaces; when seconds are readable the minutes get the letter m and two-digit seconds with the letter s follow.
9h00
